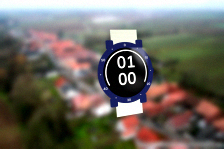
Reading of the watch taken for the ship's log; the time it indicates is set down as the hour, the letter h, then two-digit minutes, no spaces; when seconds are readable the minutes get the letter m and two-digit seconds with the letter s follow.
1h00
